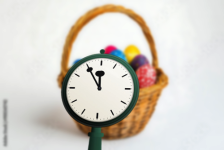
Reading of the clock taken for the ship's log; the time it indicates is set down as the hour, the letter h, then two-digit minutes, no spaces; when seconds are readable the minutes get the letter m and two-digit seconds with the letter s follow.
11h55
